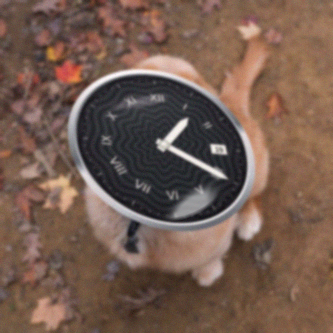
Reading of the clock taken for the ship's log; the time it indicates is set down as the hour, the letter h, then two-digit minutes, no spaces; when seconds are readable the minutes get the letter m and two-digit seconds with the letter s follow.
1h20
